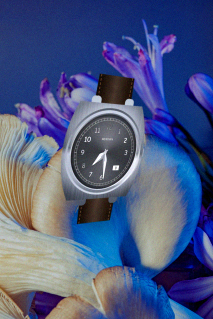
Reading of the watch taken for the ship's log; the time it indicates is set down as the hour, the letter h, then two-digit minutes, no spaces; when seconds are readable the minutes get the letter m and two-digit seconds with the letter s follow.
7h29
